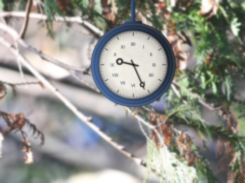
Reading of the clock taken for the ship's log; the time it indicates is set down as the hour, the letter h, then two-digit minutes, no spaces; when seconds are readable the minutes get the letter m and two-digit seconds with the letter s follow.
9h26
